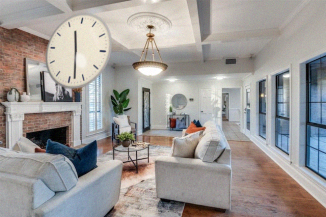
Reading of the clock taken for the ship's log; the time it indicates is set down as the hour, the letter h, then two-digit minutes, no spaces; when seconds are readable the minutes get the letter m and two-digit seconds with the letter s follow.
11h28
